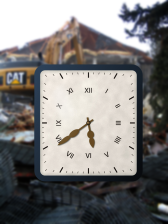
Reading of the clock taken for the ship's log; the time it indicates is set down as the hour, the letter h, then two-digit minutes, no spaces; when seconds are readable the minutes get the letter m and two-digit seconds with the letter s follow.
5h39
